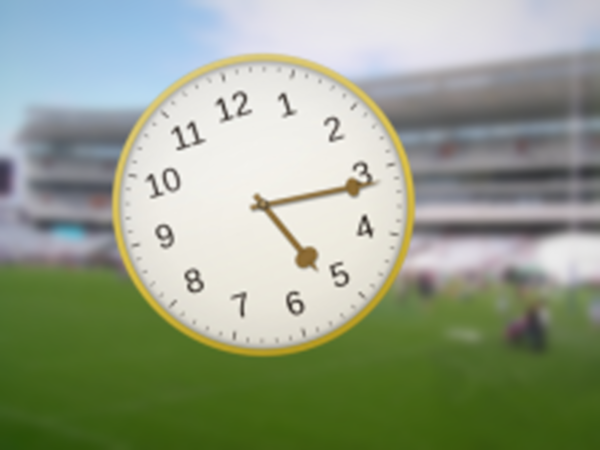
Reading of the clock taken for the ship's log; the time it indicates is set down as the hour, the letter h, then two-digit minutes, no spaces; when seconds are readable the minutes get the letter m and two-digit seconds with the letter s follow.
5h16
